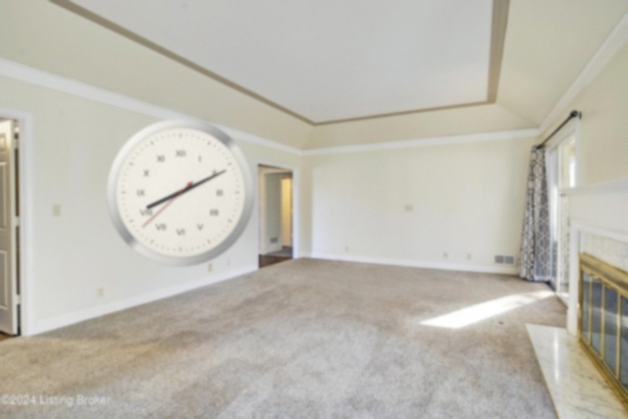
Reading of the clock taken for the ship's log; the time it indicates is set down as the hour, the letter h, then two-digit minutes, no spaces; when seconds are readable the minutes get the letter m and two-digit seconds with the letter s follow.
8h10m38s
